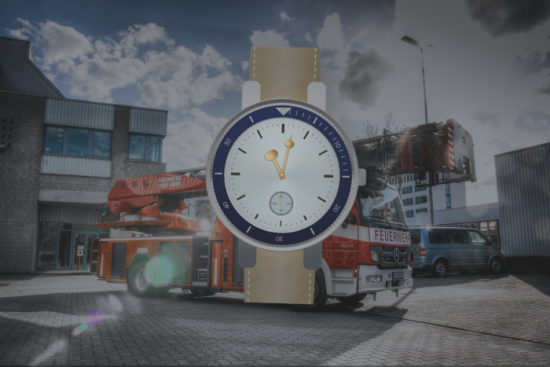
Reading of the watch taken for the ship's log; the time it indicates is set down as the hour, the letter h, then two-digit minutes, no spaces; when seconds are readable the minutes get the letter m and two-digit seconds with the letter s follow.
11h02
